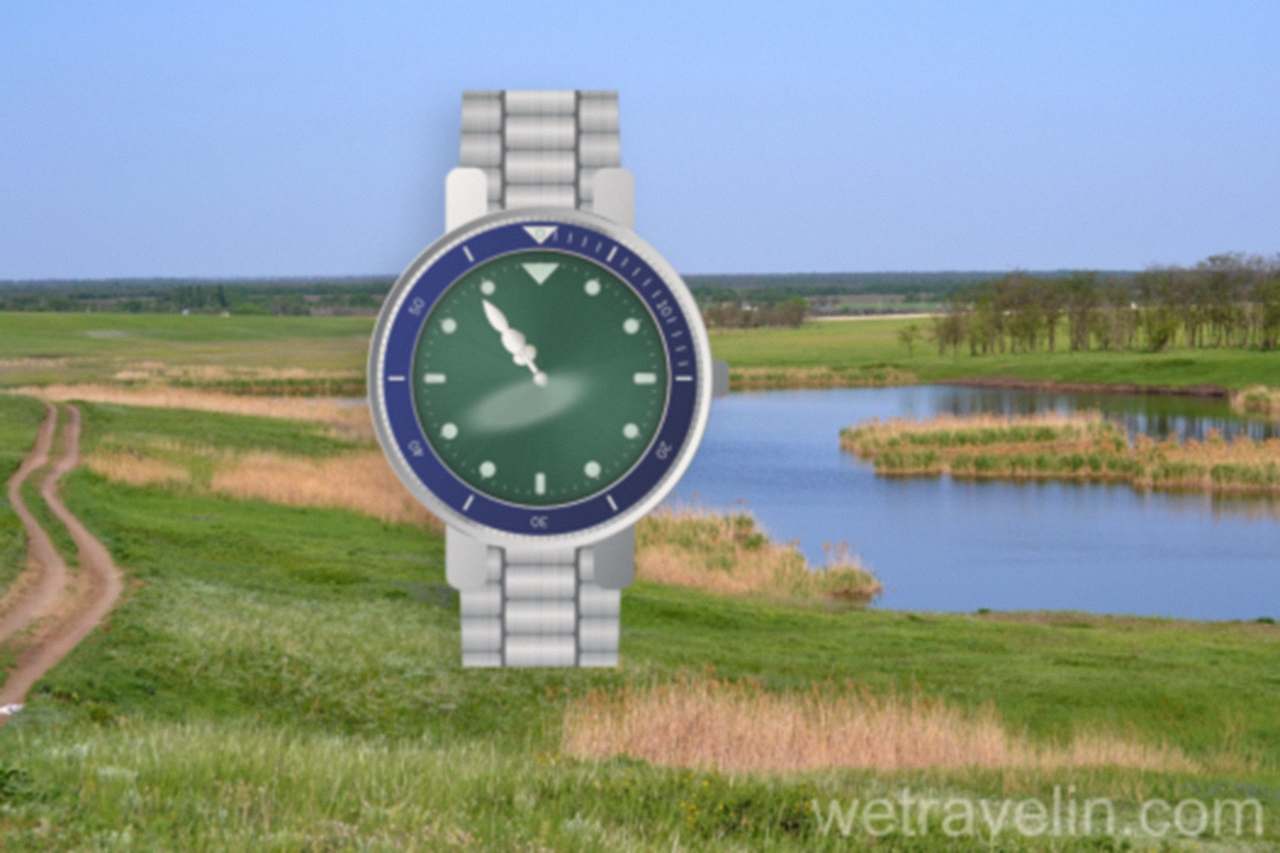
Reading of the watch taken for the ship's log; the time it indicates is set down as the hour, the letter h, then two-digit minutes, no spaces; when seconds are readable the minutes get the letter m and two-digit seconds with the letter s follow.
10h54
